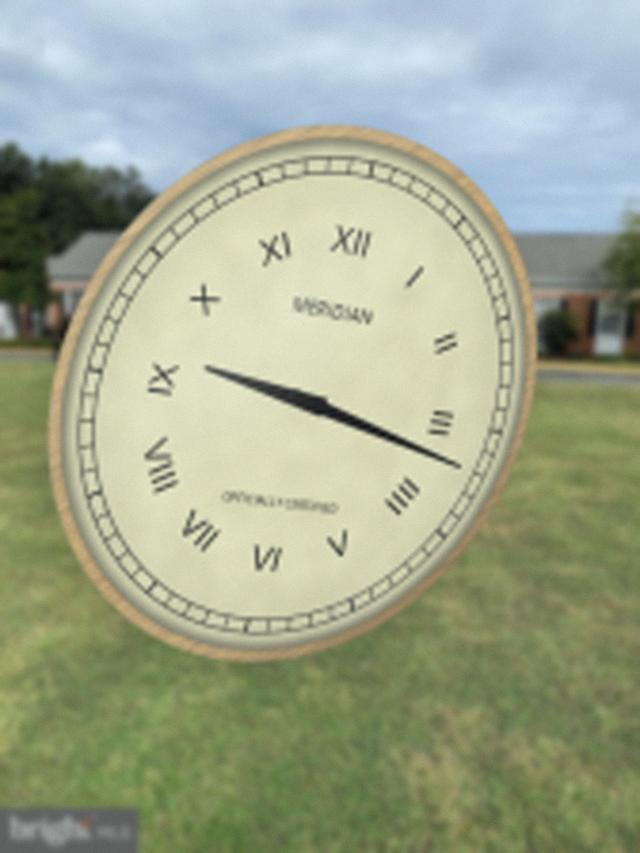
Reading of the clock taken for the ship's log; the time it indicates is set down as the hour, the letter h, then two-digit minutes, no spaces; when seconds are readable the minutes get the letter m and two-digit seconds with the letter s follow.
9h17
